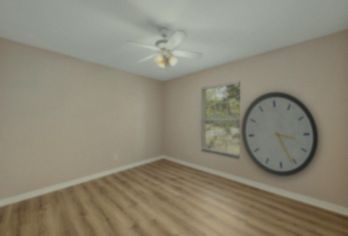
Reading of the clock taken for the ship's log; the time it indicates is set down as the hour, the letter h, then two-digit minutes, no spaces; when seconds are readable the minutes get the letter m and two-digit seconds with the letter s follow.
3h26
